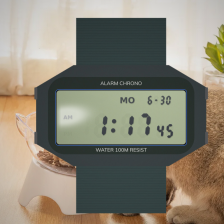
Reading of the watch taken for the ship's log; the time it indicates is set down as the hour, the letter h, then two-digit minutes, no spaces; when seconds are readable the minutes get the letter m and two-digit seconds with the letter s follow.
1h17m45s
